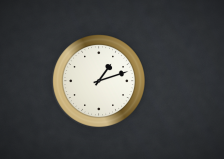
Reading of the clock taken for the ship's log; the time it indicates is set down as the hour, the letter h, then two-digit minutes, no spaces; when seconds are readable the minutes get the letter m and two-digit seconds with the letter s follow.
1h12
